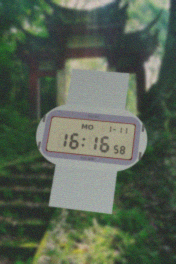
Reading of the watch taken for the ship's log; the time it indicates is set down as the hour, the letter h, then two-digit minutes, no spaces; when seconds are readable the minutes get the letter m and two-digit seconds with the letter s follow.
16h16
